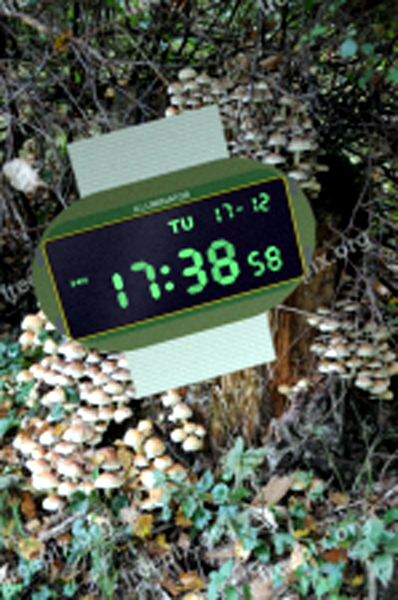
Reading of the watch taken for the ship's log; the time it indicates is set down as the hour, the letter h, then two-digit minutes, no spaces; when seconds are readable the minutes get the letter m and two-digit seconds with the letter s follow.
17h38m58s
